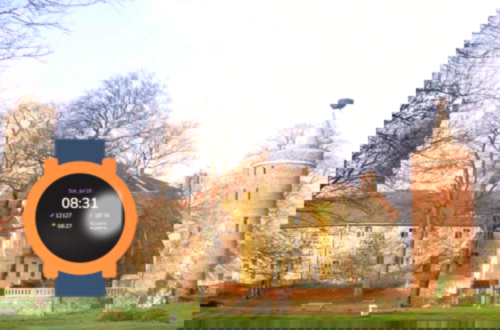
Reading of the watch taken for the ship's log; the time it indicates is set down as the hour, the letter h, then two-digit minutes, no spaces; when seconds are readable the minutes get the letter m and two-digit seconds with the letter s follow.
8h31
